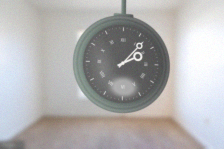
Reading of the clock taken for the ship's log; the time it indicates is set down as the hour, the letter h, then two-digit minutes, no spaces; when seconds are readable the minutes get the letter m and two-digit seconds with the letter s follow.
2h07
